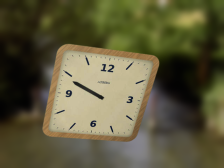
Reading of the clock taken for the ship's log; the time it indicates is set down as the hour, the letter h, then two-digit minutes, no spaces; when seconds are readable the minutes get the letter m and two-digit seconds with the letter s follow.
9h49
